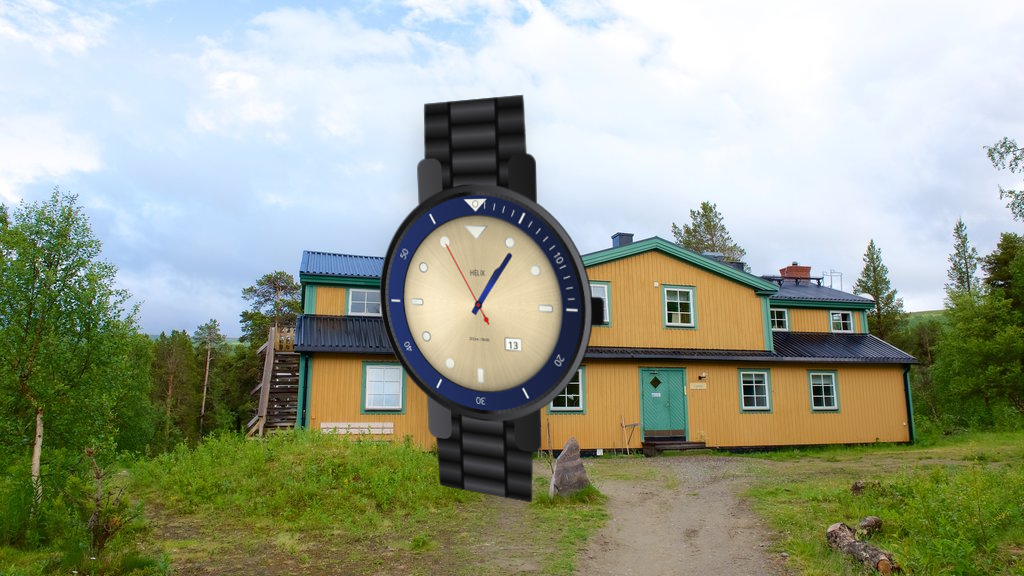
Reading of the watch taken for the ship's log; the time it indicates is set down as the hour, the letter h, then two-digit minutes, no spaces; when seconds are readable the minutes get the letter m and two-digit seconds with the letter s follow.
1h05m55s
